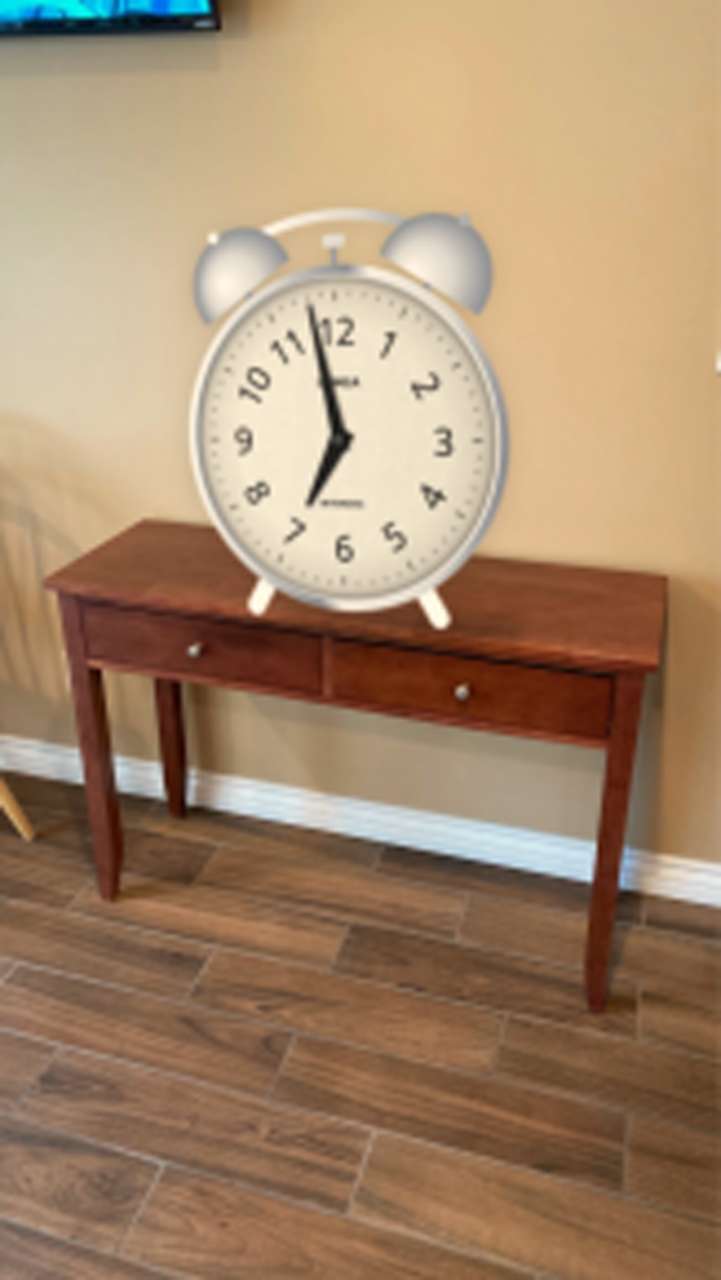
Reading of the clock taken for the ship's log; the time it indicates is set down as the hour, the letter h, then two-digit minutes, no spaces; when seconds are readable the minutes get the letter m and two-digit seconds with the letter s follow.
6h58
